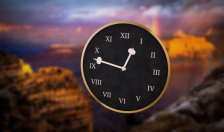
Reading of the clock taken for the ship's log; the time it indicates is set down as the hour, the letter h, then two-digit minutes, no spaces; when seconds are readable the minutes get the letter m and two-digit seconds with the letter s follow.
12h47
